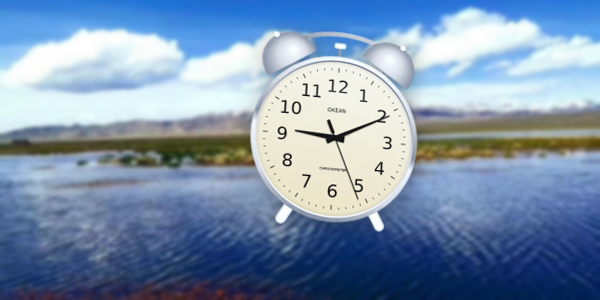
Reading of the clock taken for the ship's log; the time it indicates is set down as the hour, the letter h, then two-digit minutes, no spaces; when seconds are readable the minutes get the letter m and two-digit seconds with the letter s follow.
9h10m26s
